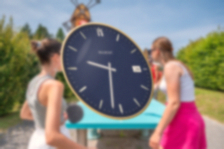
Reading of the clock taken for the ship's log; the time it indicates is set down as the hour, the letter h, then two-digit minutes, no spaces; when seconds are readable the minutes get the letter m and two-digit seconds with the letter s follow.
9h32
